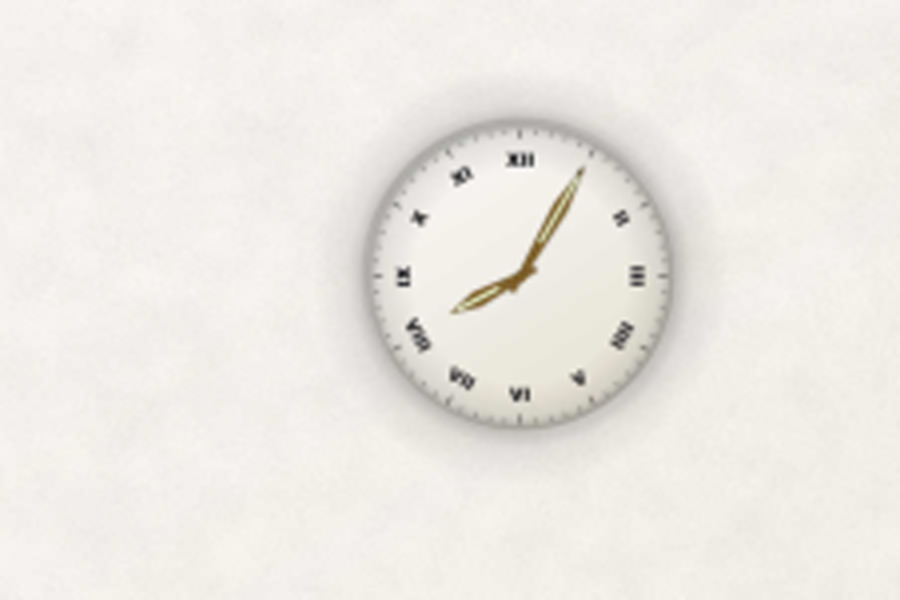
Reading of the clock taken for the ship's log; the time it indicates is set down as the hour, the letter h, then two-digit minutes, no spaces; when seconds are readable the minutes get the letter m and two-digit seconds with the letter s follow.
8h05
